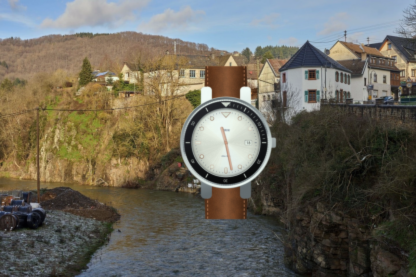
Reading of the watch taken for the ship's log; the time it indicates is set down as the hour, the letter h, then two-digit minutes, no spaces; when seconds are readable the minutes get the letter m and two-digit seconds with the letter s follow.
11h28
